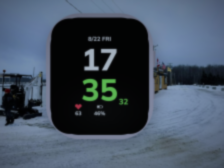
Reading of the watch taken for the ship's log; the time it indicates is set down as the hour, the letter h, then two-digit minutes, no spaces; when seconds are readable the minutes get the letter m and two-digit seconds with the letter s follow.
17h35
